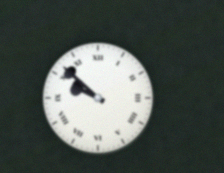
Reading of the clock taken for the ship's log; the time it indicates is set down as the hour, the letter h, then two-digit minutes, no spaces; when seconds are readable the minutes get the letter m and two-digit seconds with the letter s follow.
9h52
